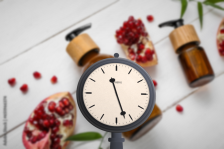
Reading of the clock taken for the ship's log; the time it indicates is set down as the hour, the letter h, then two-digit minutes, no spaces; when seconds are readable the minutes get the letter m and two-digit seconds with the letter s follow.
11h27
